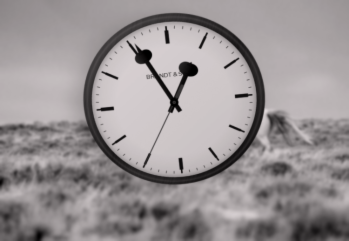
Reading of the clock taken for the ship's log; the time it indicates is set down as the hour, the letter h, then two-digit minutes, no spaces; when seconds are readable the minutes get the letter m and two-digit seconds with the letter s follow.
12h55m35s
